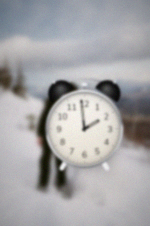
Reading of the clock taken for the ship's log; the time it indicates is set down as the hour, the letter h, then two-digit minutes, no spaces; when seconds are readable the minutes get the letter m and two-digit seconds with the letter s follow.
1h59
